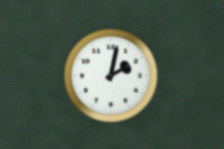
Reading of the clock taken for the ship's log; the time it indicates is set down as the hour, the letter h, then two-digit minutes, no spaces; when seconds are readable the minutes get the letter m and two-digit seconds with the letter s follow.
2h02
